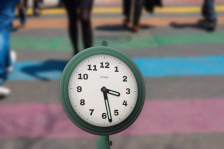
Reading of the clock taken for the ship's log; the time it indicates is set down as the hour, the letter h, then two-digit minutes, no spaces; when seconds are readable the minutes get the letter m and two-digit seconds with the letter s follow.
3h28
